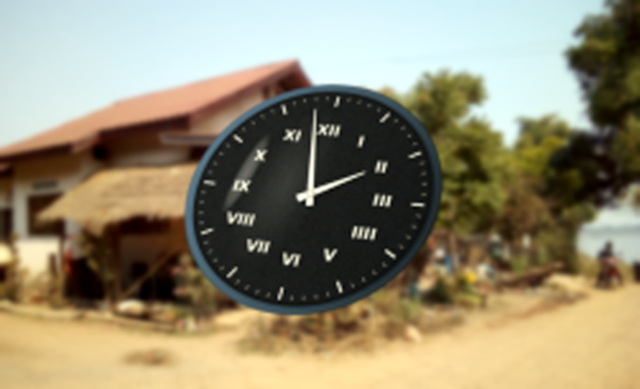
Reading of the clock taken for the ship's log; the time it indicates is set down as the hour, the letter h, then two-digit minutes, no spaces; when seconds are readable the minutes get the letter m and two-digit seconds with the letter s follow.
1h58
